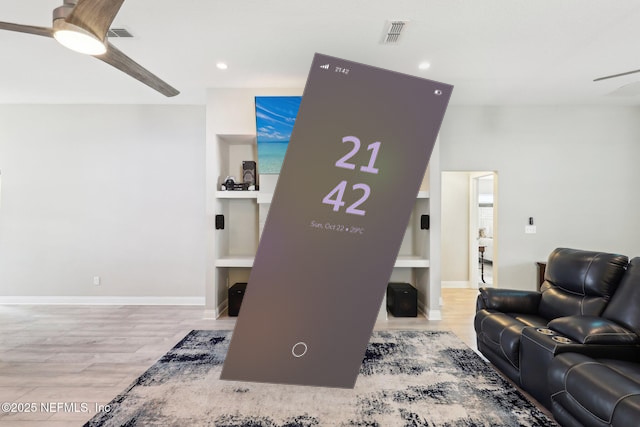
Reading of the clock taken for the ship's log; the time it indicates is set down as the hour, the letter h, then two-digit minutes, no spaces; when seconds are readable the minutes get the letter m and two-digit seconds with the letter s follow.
21h42
